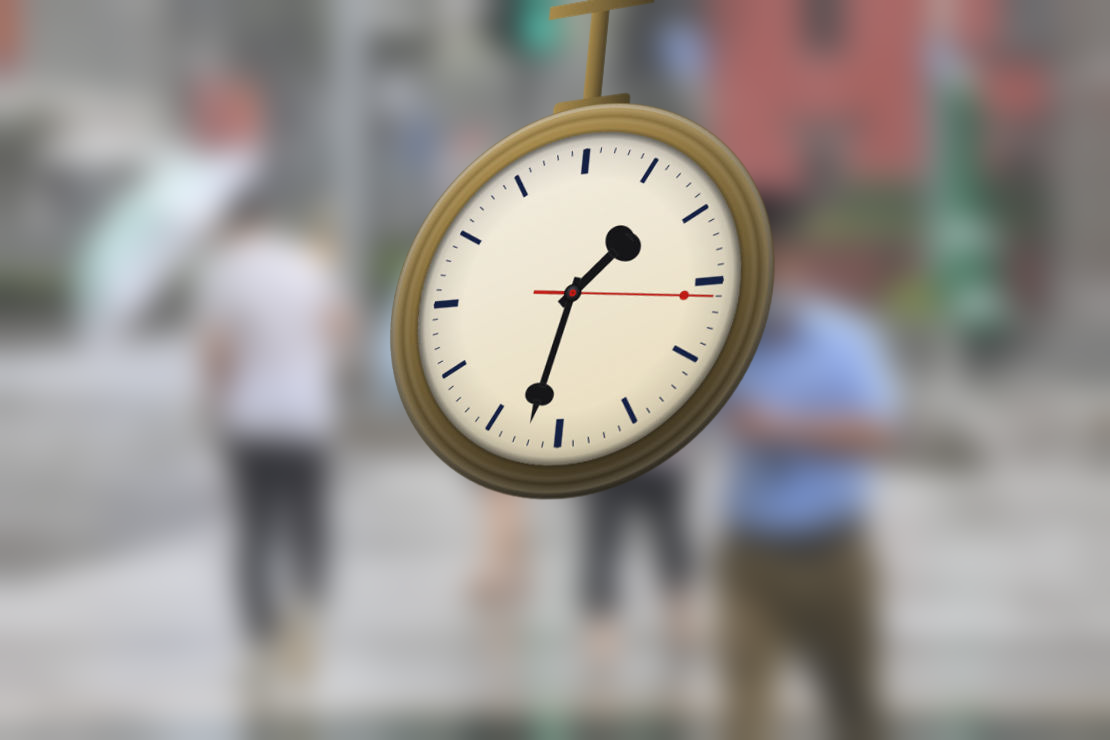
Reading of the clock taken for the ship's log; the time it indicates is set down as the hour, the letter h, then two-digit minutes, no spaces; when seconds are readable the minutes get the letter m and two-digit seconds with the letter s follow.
1h32m16s
